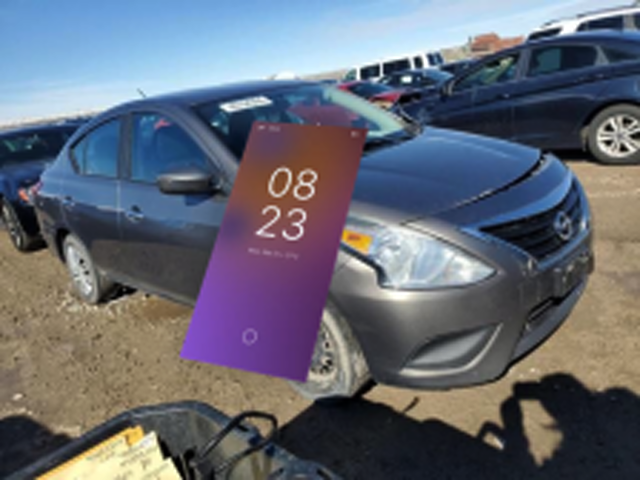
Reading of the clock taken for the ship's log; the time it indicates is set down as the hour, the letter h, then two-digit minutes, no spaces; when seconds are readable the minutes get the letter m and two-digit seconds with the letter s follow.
8h23
